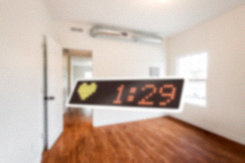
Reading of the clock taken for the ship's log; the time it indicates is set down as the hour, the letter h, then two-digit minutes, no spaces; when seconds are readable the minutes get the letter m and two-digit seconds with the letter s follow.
1h29
